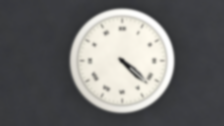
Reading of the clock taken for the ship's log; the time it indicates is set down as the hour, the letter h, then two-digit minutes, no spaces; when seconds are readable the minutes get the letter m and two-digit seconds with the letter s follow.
4h22
